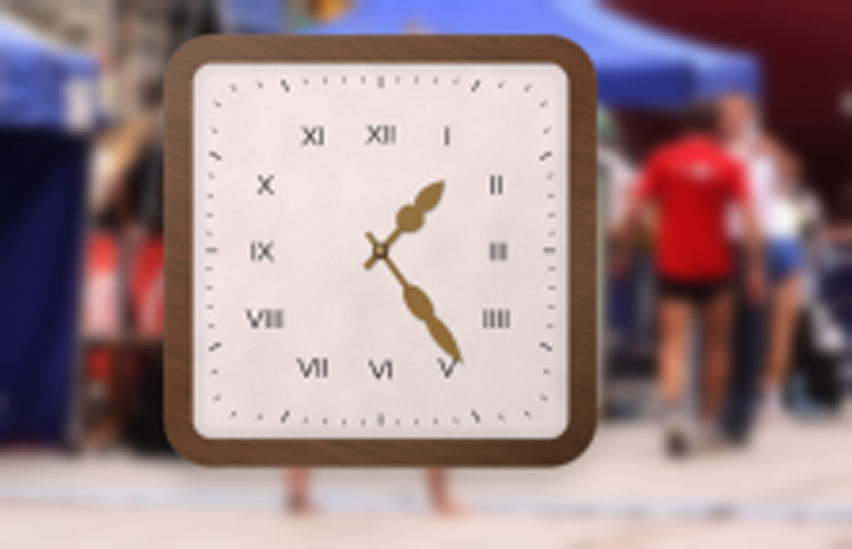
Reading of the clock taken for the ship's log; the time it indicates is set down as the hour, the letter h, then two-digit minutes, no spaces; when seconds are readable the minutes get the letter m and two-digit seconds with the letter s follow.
1h24
